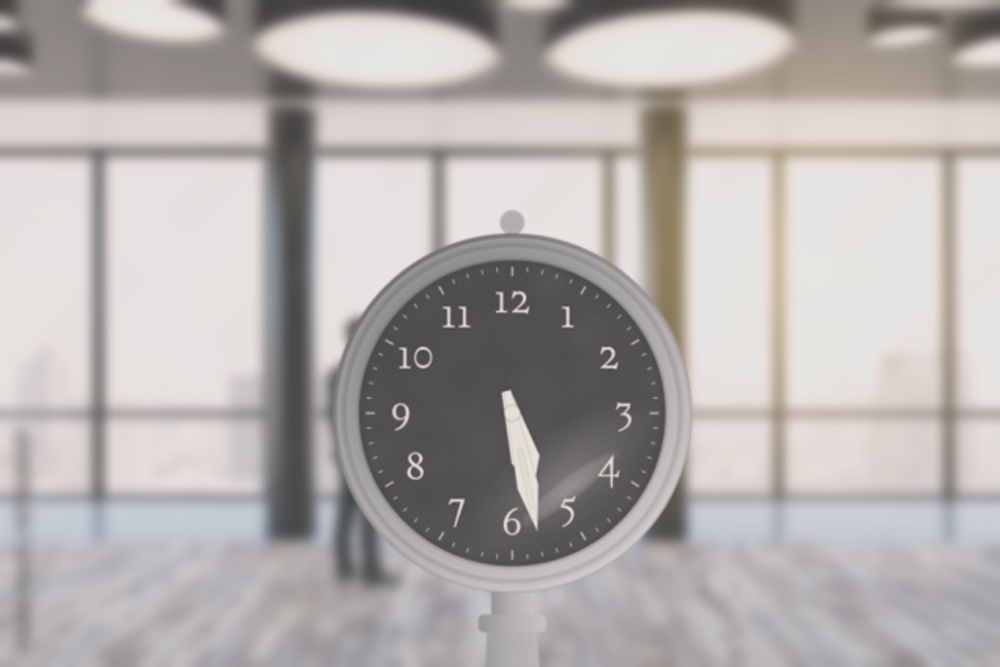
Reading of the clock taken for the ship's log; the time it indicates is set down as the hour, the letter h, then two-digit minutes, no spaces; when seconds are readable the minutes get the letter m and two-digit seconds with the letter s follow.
5h28
